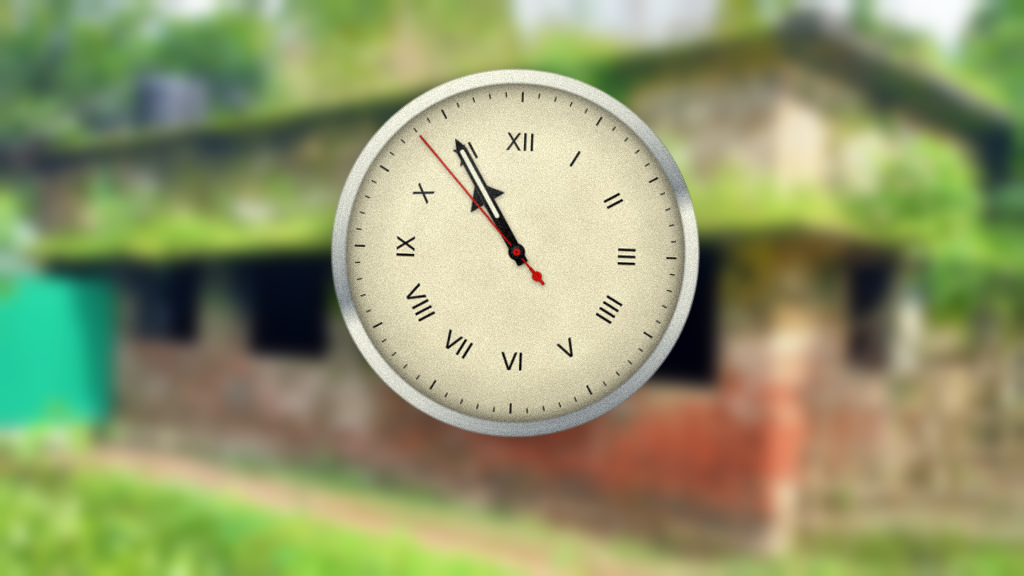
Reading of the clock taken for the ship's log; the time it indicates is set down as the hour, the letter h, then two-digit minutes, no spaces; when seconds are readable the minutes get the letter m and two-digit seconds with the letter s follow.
10h54m53s
